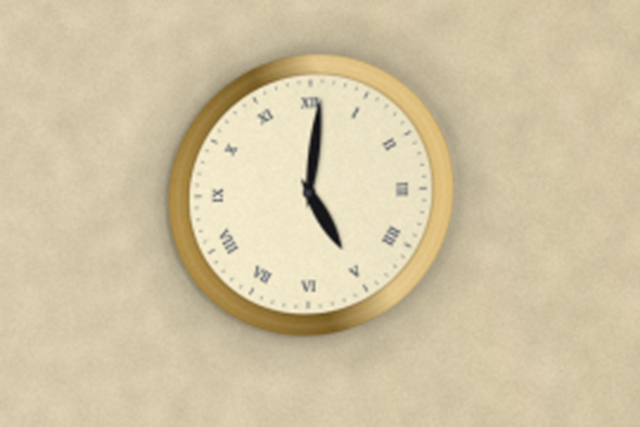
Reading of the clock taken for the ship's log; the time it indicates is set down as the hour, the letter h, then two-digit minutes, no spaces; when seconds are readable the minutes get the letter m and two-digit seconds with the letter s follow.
5h01
